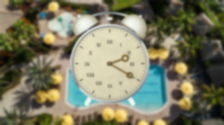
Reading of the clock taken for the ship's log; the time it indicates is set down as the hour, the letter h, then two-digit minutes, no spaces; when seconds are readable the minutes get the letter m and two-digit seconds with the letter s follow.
2h20
